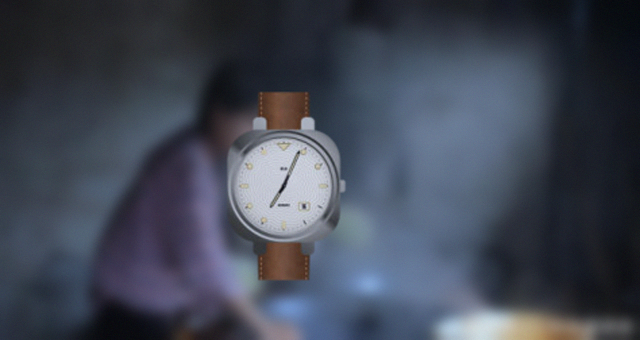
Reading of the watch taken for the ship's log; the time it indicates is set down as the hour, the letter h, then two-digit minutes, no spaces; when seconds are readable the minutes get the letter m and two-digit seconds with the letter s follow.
7h04
